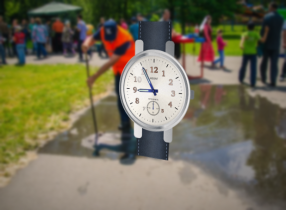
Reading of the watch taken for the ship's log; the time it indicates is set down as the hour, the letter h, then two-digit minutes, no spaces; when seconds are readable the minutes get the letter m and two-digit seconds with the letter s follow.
8h55
